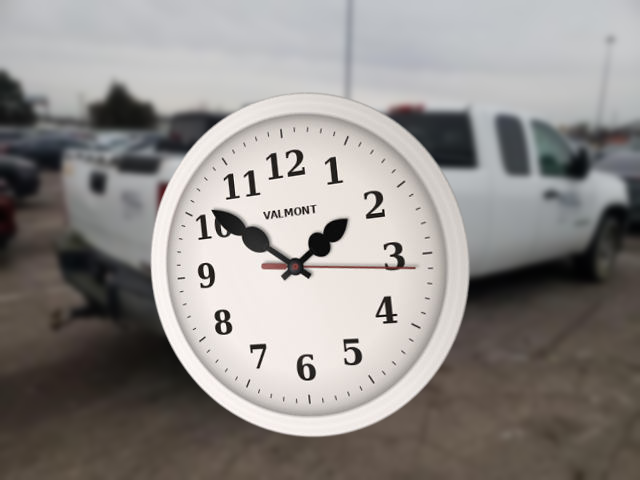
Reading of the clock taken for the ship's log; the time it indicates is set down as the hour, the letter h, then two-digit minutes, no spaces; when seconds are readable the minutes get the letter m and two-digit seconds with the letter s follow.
1h51m16s
